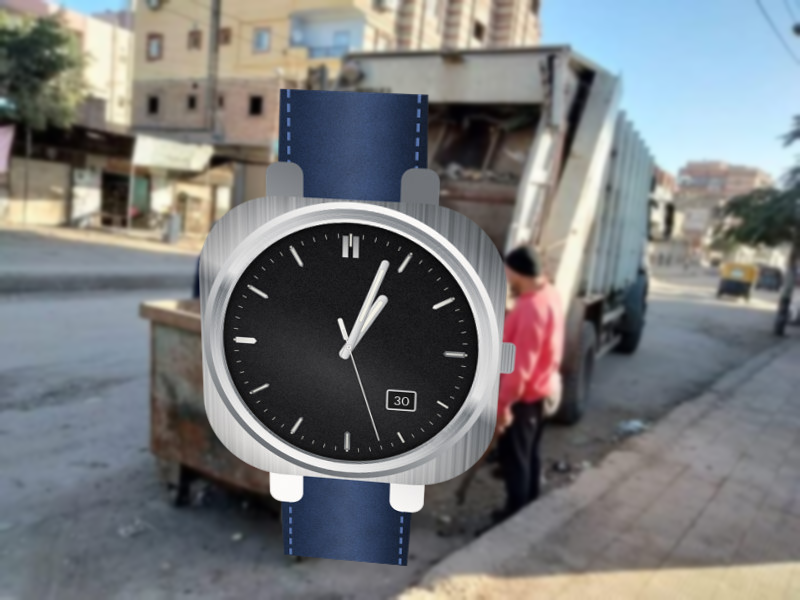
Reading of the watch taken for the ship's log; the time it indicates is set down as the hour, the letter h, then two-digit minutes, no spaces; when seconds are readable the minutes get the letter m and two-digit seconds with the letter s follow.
1h03m27s
